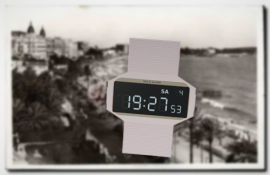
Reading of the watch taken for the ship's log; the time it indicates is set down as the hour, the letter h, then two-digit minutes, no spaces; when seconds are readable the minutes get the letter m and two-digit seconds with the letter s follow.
19h27m53s
